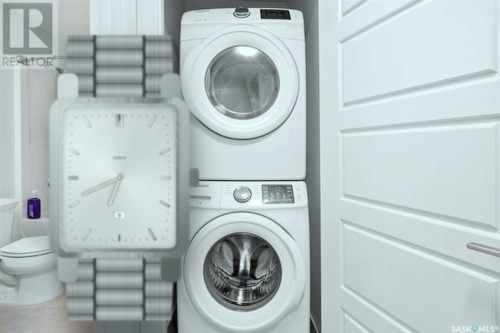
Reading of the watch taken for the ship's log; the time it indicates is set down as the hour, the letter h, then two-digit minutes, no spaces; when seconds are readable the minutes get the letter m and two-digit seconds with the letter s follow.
6h41
